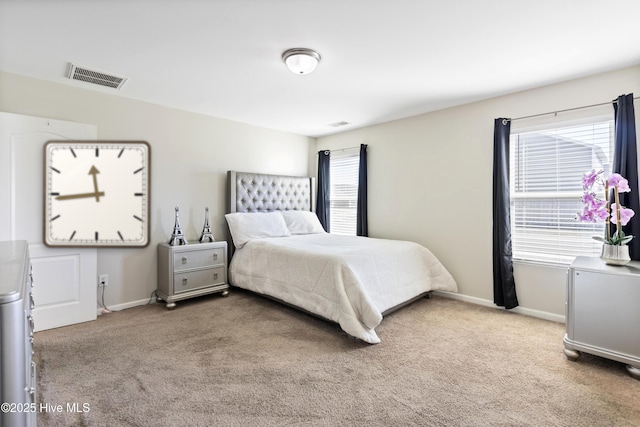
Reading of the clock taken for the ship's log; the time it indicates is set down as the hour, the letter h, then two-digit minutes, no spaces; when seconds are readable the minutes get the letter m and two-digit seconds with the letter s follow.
11h44
